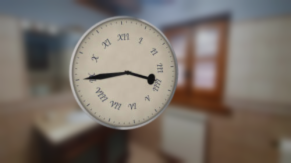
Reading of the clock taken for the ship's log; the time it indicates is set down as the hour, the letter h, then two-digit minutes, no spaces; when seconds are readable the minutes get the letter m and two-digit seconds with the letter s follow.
3h45
